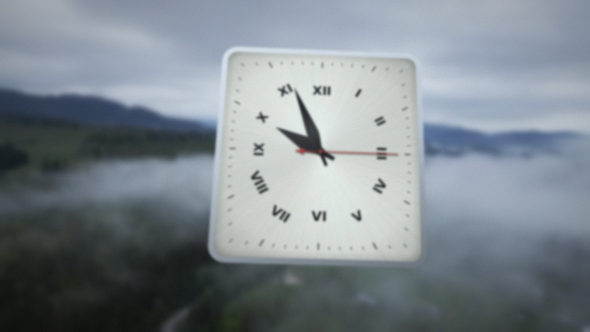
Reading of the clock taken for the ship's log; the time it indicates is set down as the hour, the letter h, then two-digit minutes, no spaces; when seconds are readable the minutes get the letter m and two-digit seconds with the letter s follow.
9h56m15s
